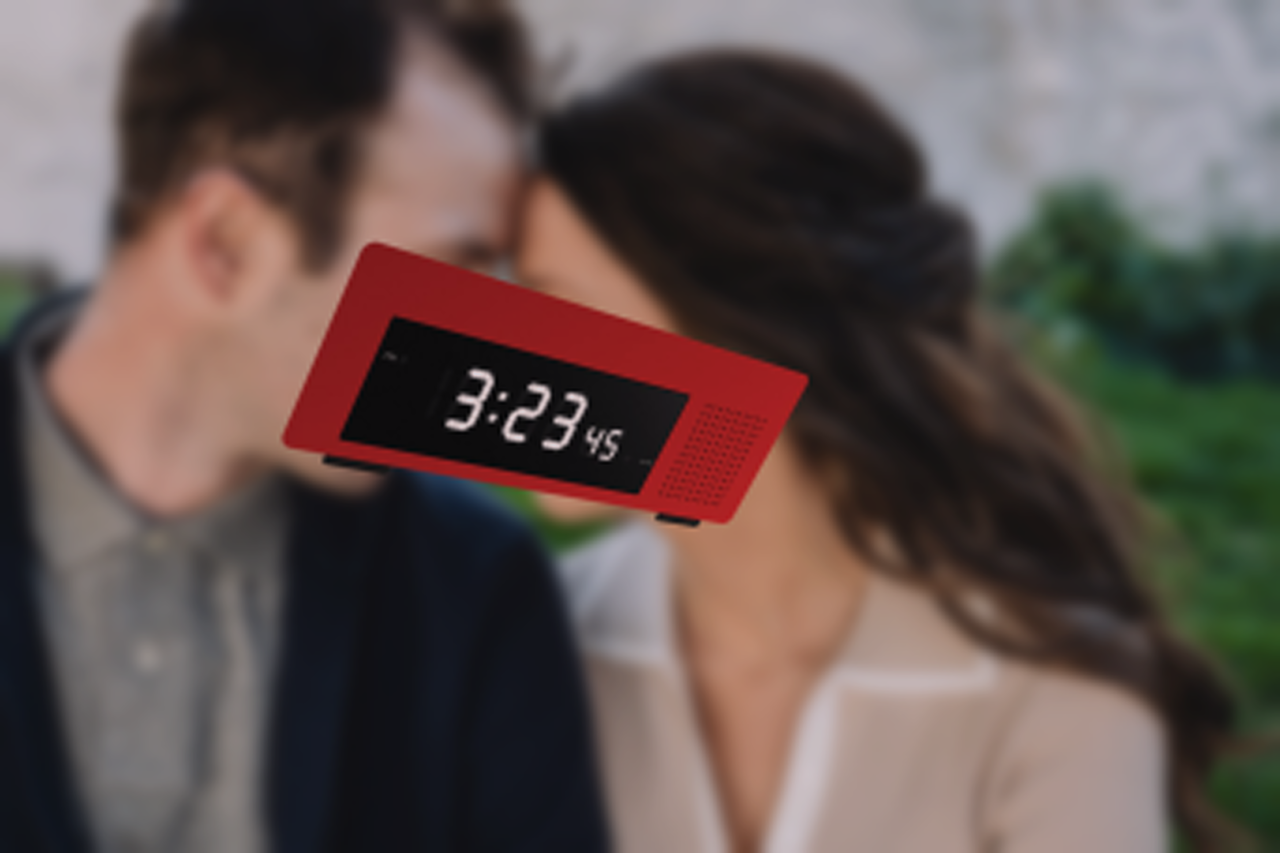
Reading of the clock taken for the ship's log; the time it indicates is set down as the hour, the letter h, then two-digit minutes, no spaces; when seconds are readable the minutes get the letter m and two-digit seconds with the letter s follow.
3h23m45s
